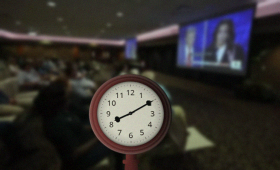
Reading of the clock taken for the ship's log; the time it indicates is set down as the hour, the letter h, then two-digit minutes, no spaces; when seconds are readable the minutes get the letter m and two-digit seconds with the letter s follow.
8h10
